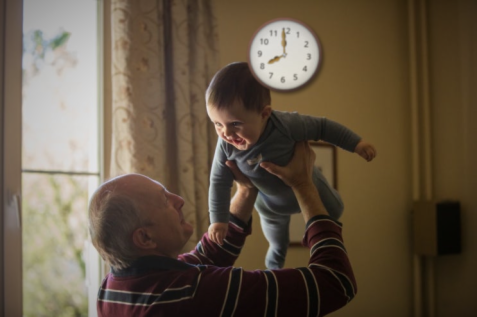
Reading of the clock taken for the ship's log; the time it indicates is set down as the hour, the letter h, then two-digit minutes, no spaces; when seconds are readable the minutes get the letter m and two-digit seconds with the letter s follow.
7h59
